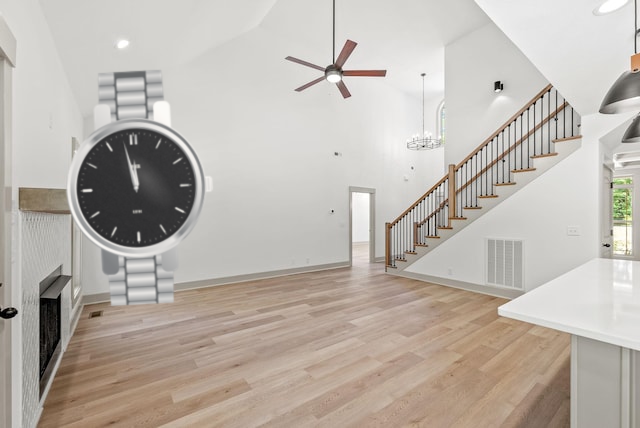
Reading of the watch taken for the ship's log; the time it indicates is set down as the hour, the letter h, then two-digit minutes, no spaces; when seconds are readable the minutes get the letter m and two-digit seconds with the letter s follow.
11h58
